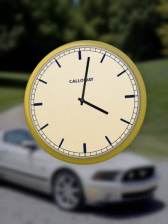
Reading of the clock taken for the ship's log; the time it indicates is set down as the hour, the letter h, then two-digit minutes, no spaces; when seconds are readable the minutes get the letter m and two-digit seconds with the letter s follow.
4h02
